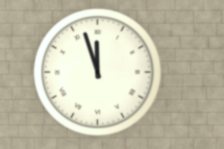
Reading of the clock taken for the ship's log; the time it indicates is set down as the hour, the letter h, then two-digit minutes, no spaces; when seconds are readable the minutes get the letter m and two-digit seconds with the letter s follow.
11h57
